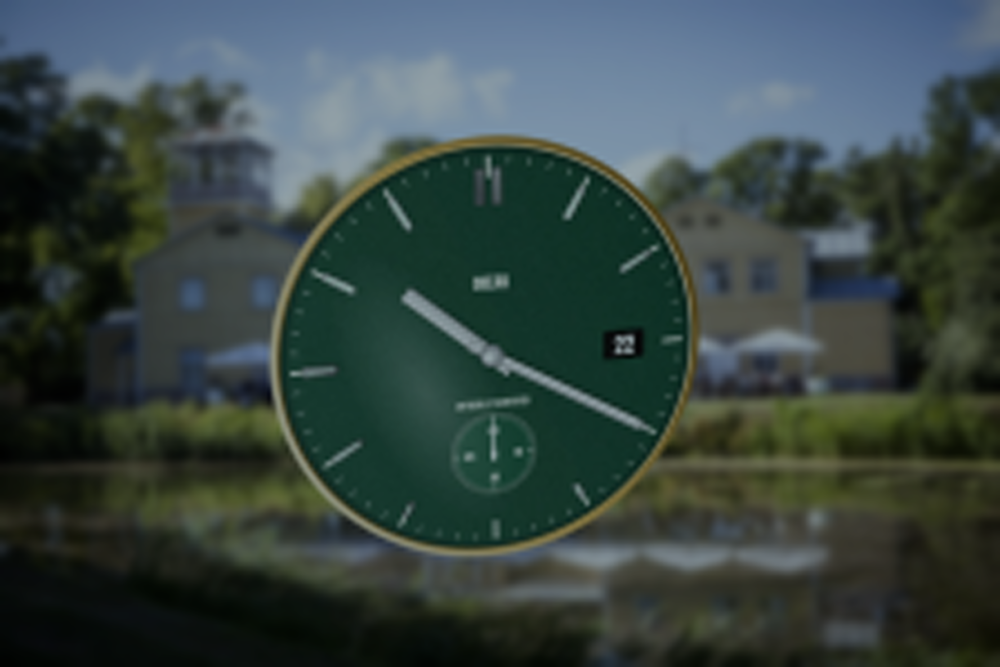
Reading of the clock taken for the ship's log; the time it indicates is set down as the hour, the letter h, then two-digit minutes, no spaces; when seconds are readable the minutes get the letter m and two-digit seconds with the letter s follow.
10h20
